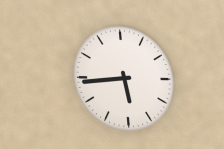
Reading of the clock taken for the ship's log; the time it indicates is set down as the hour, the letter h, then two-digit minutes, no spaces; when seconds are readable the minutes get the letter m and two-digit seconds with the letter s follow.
5h44
